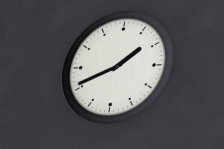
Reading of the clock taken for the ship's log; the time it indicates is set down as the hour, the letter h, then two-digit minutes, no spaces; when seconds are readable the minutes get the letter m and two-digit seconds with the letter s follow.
1h41
